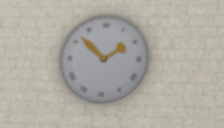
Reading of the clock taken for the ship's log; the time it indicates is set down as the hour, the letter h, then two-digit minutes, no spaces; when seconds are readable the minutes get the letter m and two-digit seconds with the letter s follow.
1h52
